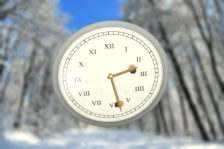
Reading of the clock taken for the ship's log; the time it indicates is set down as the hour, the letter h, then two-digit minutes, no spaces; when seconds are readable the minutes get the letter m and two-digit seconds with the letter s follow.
2h28
